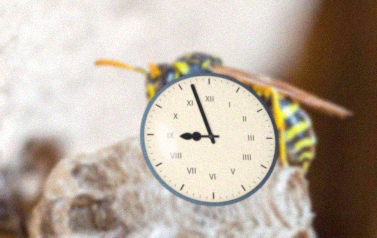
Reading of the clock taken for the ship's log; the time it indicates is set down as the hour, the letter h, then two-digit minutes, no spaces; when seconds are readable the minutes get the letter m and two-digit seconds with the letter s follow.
8h57
